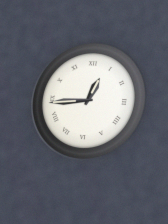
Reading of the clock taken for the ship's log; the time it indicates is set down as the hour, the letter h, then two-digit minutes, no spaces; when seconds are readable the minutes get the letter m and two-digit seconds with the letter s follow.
12h44
